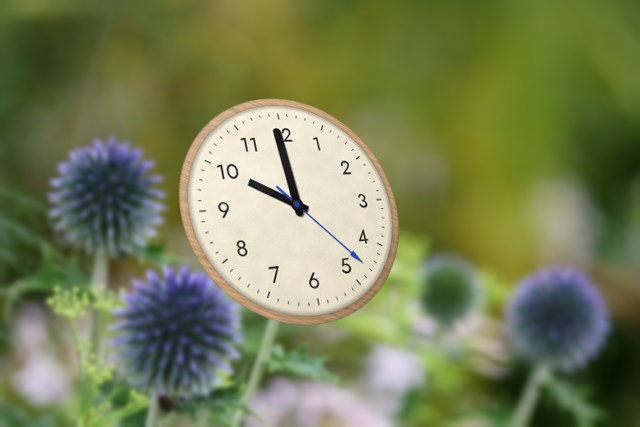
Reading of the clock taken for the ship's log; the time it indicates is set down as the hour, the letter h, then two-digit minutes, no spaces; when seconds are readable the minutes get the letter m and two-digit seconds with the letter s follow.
9h59m23s
